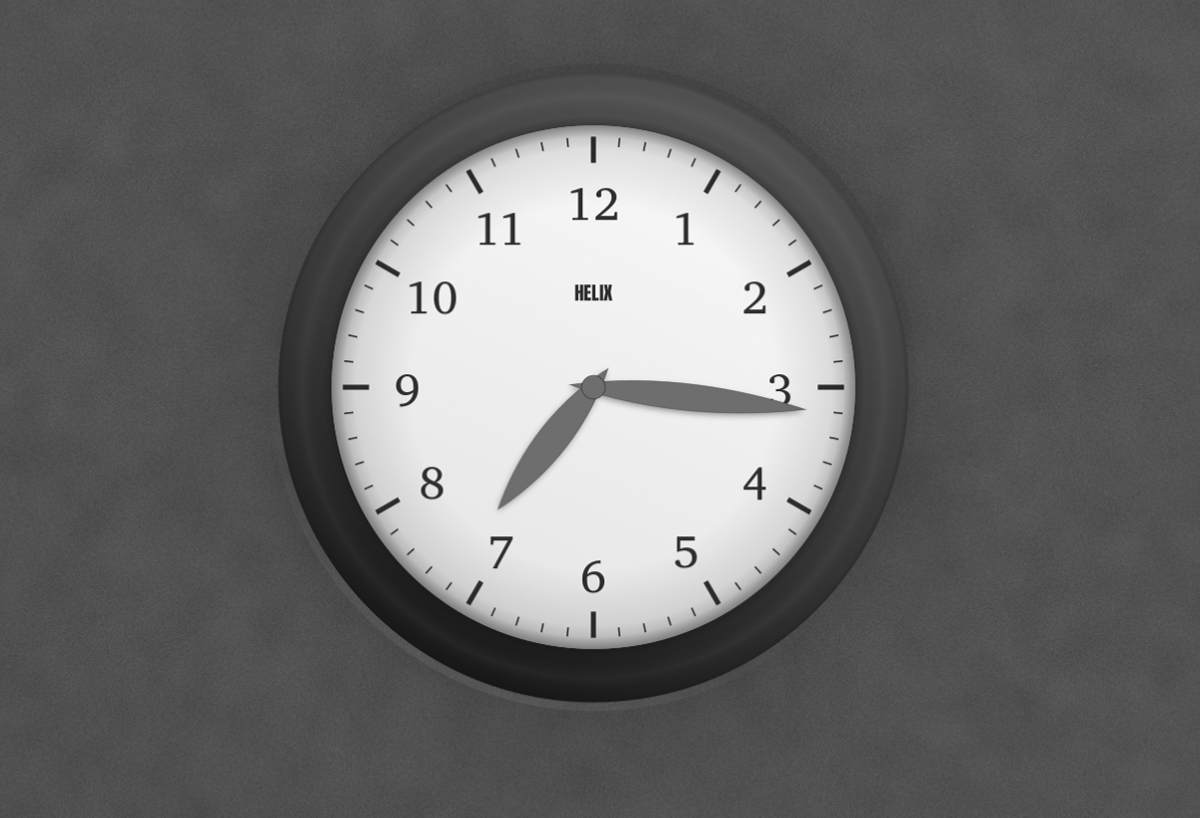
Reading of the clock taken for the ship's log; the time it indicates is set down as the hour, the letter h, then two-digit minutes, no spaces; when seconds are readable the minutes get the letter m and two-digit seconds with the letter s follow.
7h16
